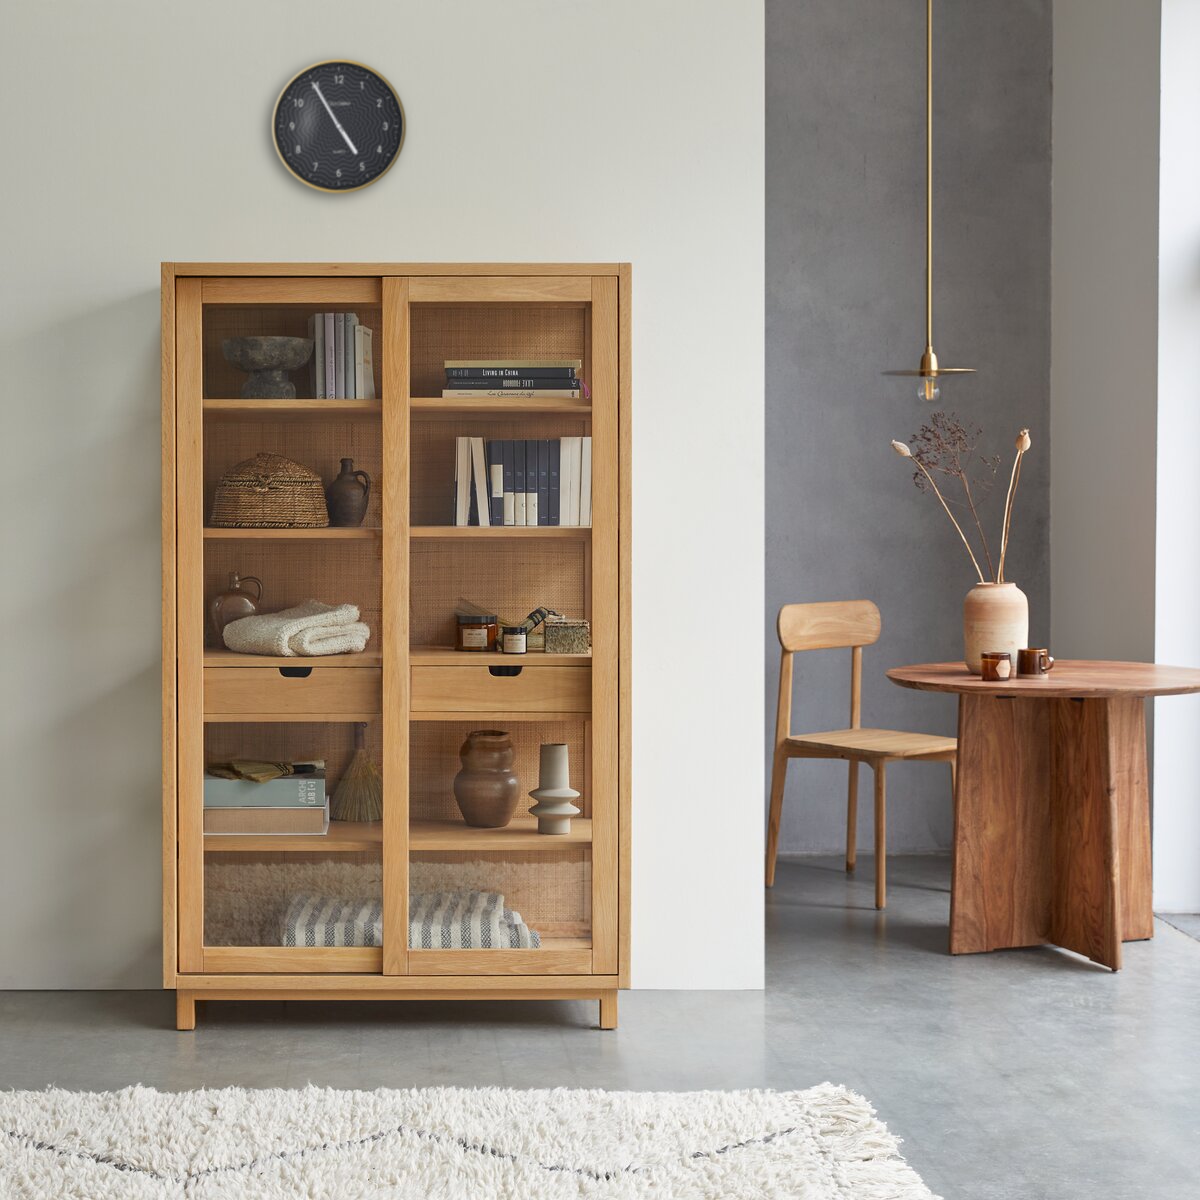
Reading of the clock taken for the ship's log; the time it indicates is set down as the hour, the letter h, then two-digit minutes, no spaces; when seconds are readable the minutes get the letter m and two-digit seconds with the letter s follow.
4h55
